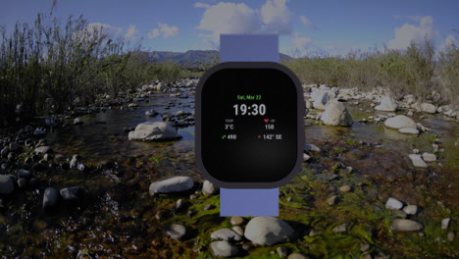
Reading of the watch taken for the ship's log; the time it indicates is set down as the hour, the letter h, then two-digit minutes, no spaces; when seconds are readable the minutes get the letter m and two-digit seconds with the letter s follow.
19h30
